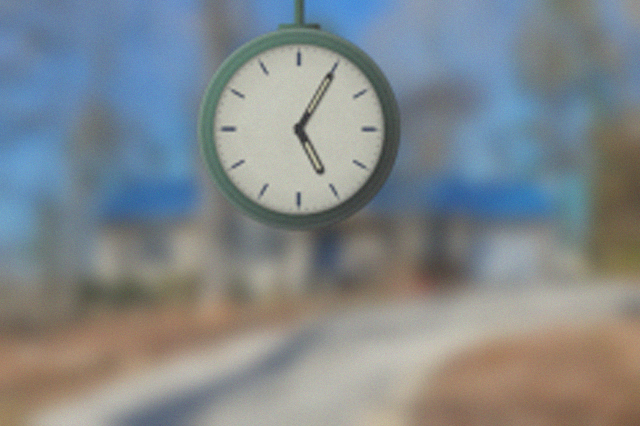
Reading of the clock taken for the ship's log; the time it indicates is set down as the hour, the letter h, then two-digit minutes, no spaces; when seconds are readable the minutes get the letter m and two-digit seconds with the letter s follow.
5h05
